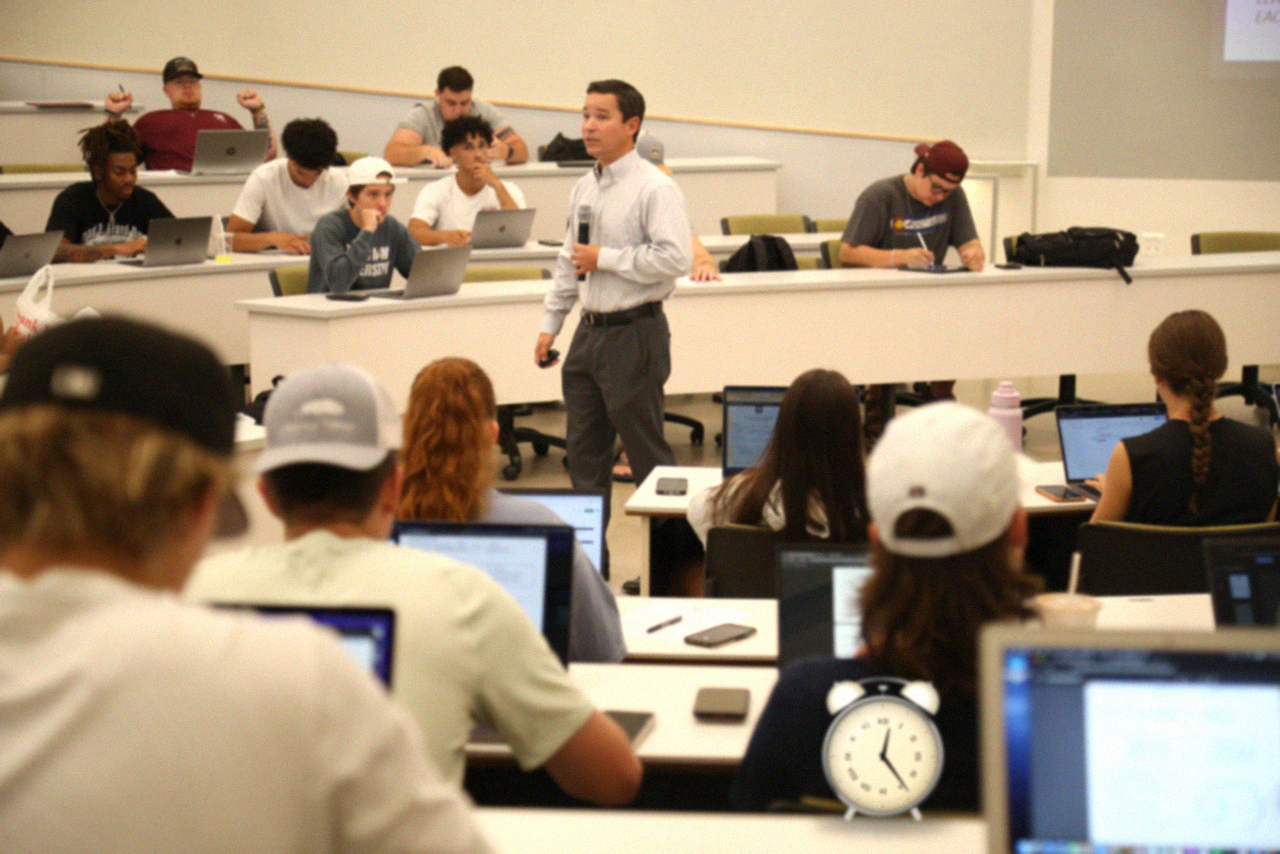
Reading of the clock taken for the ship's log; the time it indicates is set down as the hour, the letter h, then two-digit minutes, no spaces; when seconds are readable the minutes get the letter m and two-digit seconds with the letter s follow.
12h24
